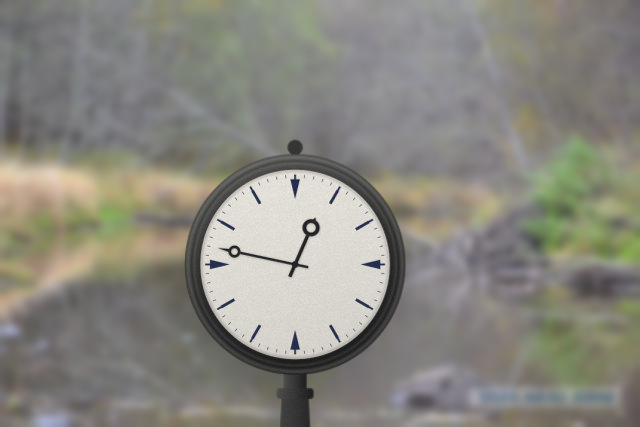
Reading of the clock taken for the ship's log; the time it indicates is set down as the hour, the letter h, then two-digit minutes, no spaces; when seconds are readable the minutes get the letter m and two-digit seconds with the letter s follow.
12h47
